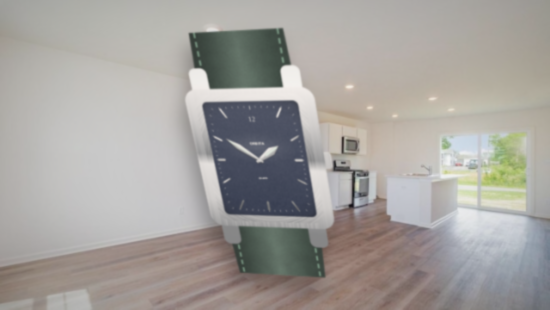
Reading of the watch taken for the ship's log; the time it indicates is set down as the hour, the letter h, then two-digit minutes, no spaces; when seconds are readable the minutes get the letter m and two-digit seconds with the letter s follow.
1h51
